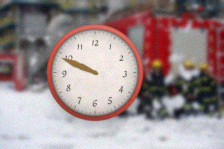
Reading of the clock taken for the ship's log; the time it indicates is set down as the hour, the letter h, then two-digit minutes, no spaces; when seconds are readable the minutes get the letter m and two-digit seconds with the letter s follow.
9h49
